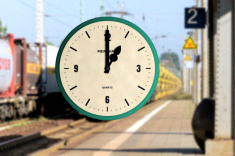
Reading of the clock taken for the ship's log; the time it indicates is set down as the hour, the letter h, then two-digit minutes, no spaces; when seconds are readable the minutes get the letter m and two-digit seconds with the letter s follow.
1h00
